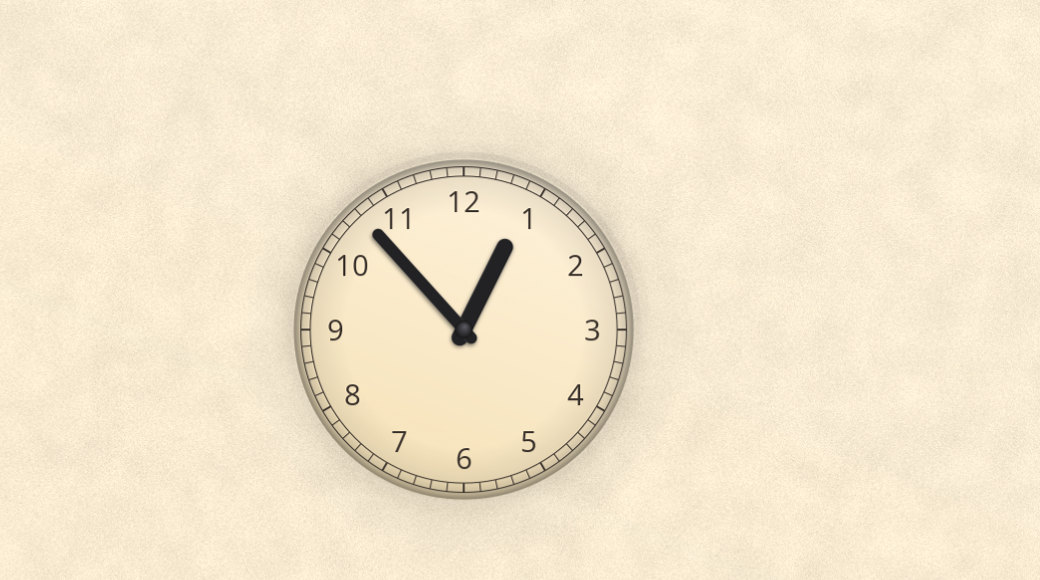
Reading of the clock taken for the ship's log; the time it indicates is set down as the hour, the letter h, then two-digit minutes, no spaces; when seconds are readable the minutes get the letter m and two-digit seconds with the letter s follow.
12h53
